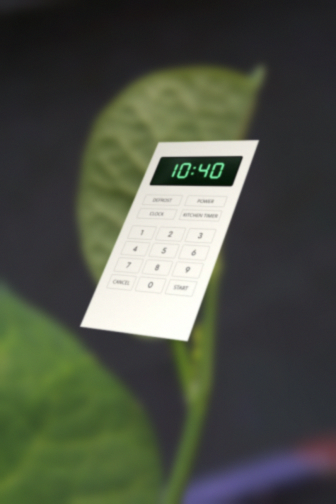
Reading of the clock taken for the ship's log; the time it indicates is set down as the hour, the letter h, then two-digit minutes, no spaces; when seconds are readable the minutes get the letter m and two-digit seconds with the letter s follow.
10h40
